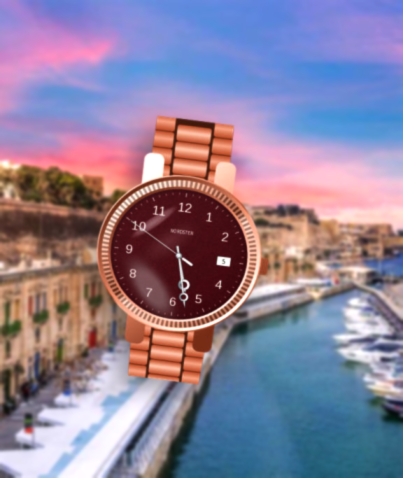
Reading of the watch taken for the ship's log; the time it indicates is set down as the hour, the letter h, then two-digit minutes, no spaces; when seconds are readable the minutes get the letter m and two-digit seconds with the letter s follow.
5h27m50s
